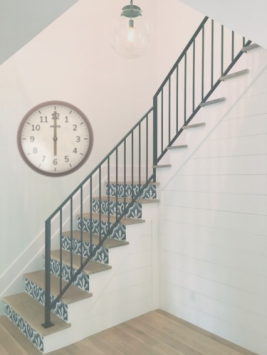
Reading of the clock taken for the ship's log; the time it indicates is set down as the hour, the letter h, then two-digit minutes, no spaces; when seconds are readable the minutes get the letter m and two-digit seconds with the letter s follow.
6h00
